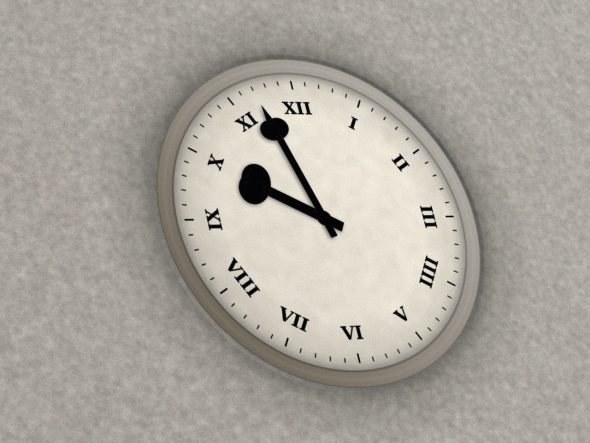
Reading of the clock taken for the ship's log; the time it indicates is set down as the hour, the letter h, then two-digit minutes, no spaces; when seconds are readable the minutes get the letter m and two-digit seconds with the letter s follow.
9h57
